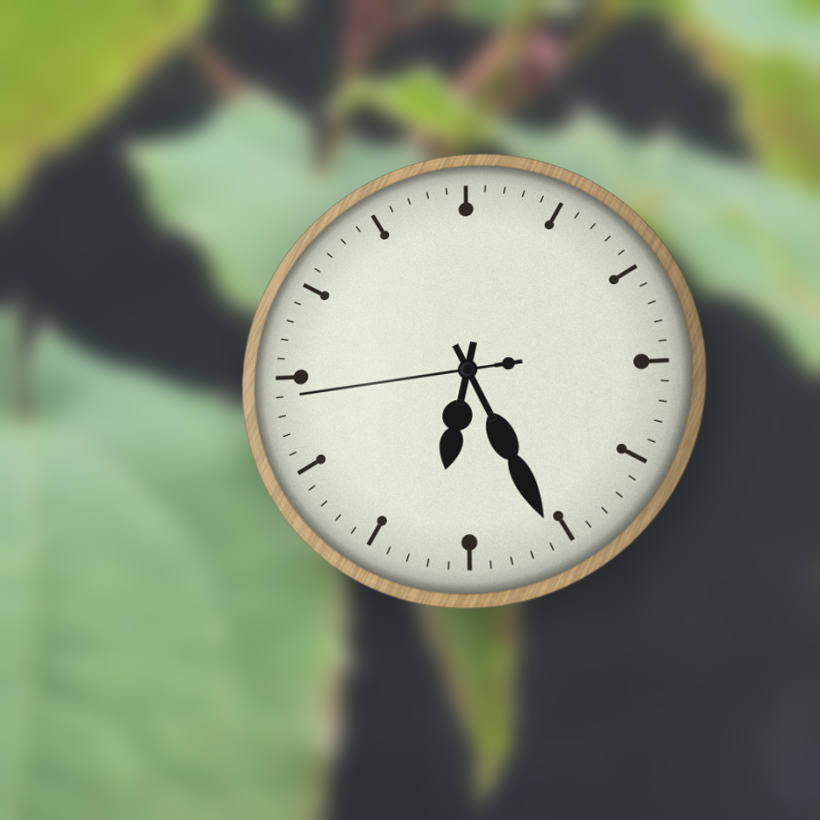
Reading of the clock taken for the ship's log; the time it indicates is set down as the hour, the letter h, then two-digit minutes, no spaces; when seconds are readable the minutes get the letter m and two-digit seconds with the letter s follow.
6h25m44s
